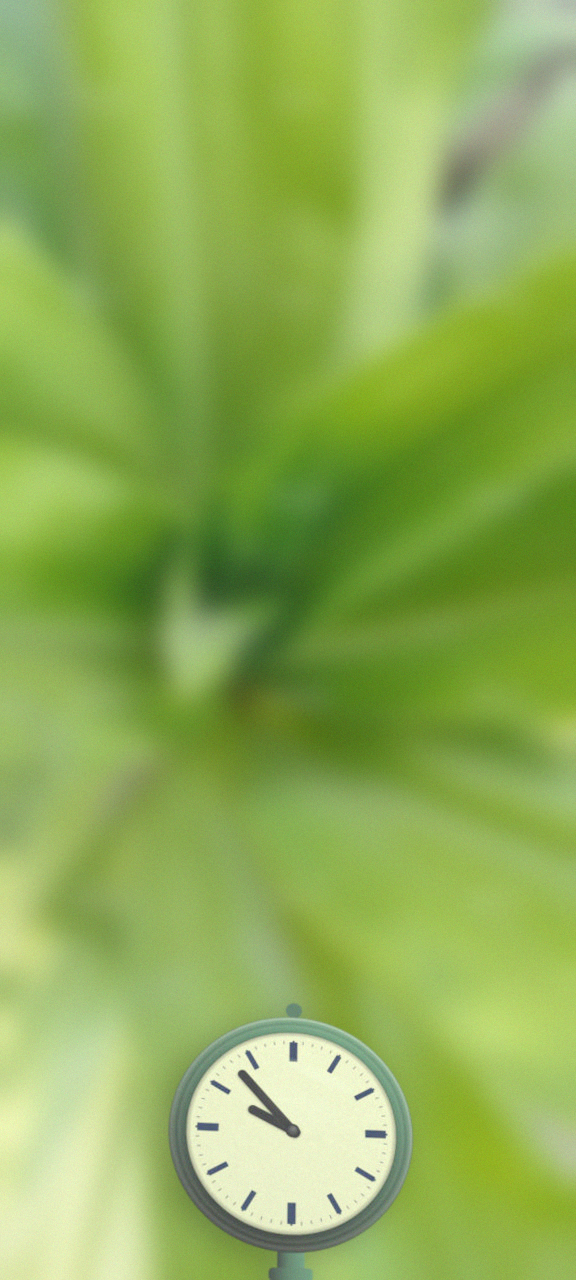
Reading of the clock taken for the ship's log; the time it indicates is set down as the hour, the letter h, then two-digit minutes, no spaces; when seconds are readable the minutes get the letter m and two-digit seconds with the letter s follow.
9h53
